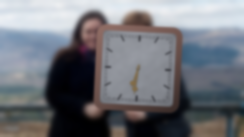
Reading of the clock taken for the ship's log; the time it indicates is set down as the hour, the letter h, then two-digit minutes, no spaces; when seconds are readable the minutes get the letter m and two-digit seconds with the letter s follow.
6h31
